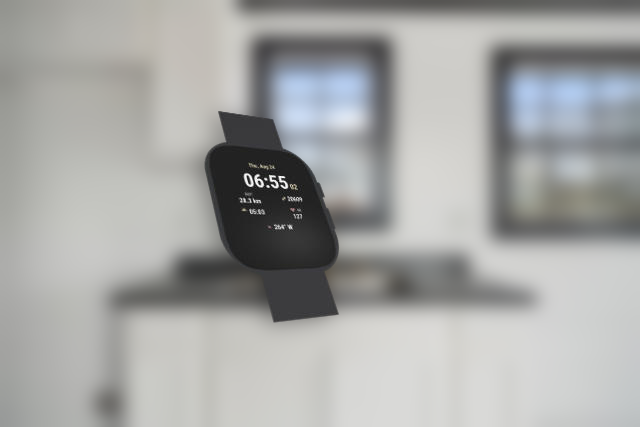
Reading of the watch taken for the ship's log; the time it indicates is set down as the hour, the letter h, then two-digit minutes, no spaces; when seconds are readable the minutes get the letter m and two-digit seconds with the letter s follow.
6h55m02s
